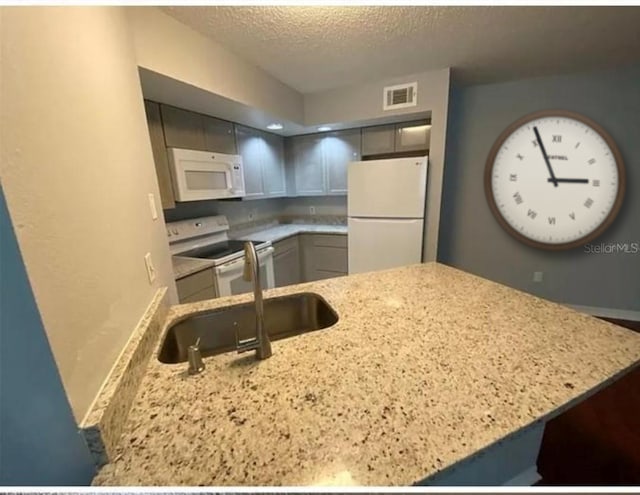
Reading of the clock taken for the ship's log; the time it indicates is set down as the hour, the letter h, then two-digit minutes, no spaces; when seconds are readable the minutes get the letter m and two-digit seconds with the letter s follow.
2h56
